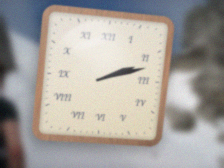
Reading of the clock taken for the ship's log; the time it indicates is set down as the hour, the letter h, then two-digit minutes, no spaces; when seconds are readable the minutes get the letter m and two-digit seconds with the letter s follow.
2h12
